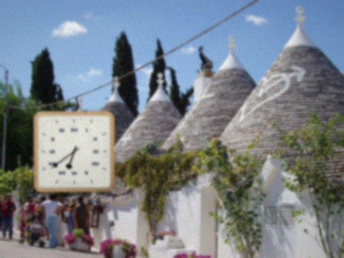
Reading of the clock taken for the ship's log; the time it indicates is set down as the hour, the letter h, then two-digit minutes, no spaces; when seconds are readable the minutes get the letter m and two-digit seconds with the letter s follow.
6h39
